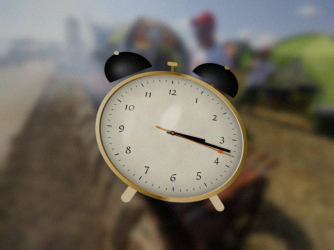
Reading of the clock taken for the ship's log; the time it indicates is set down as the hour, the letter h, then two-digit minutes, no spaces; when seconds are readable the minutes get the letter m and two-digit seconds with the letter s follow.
3h17m18s
